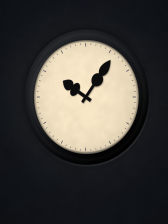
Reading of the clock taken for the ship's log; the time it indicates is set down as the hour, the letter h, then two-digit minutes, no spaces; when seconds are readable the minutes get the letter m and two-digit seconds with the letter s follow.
10h06
